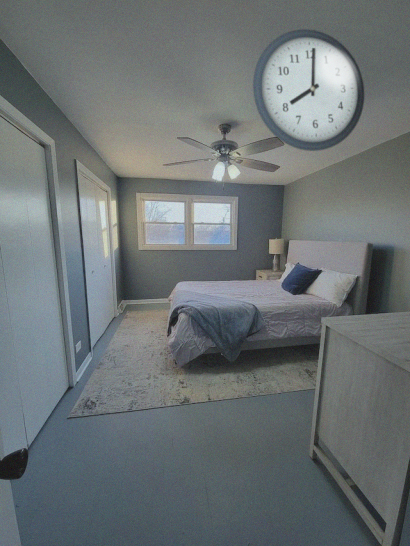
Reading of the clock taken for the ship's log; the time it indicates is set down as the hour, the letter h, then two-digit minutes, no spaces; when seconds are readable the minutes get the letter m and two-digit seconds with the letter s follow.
8h01
